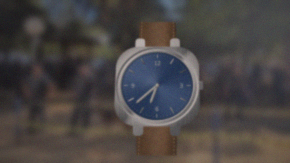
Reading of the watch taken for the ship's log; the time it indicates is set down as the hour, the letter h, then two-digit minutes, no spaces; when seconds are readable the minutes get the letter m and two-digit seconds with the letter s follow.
6h38
